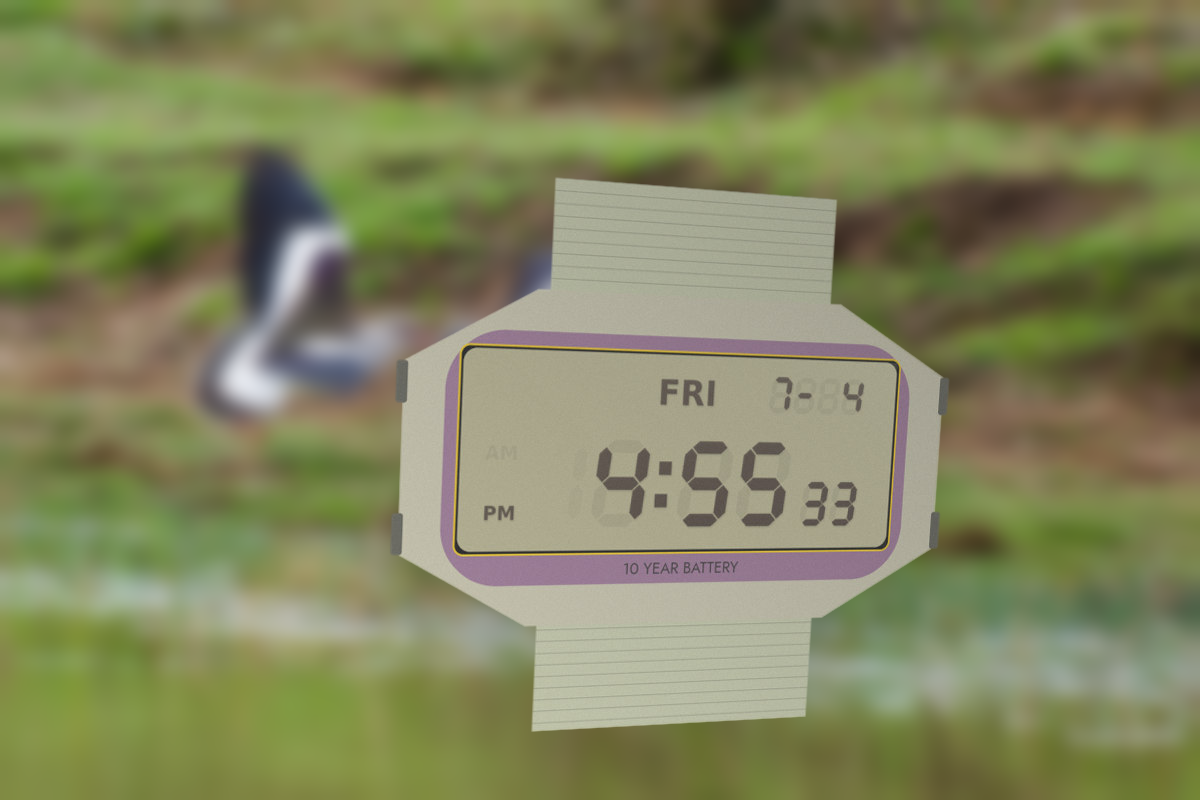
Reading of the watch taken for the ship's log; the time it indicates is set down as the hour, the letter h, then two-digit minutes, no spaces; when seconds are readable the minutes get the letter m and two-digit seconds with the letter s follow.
4h55m33s
